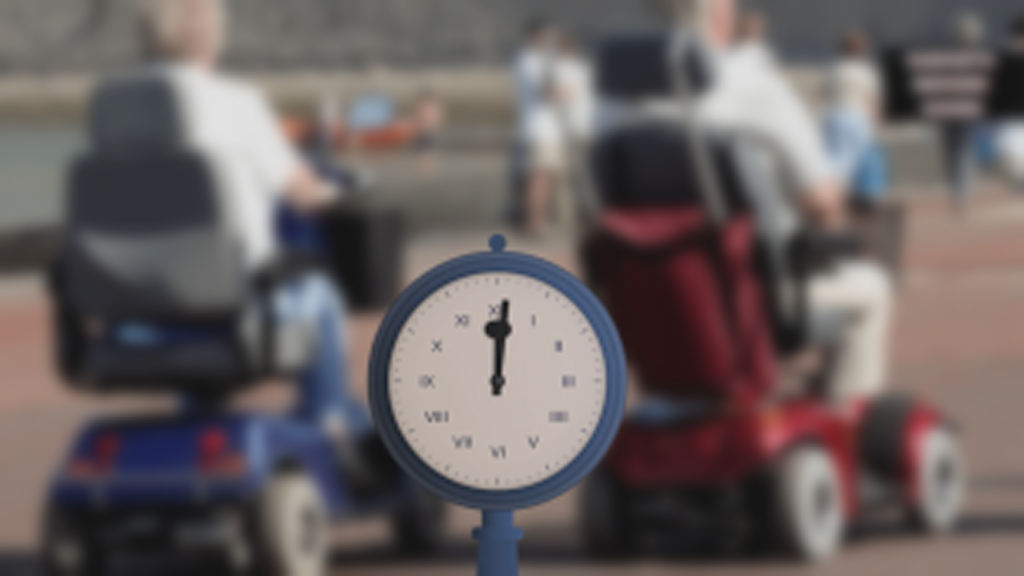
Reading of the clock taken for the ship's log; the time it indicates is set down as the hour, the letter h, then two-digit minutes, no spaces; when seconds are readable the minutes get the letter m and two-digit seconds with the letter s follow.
12h01
